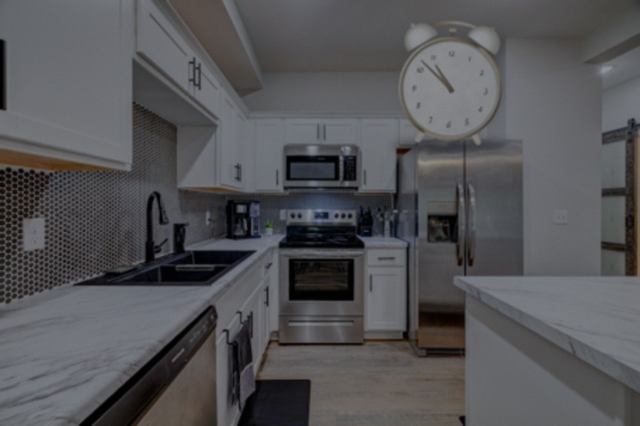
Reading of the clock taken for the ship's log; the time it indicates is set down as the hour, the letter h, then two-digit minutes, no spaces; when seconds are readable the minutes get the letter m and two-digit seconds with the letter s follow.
10h52
